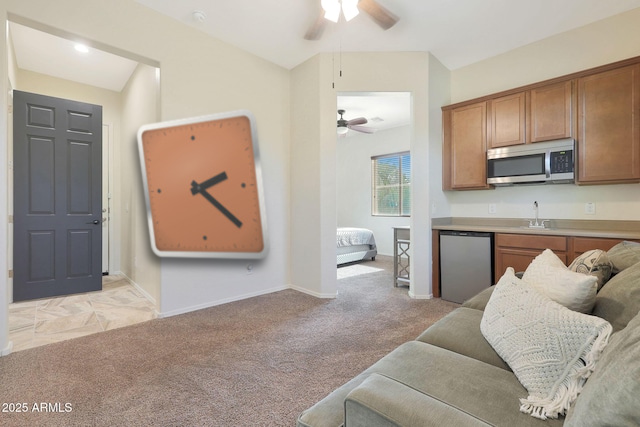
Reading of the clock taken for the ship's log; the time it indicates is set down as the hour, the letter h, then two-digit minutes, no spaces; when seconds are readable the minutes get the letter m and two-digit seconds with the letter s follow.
2h22
